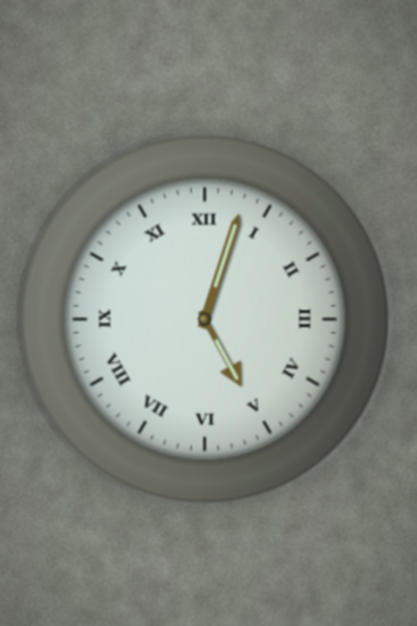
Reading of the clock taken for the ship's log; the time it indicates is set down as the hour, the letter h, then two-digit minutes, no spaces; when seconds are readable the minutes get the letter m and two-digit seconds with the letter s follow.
5h03
